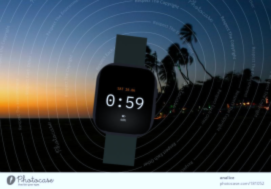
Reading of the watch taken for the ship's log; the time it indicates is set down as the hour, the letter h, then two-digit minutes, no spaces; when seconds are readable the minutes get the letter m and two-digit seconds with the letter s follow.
0h59
